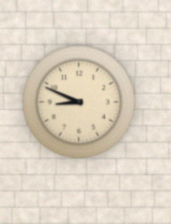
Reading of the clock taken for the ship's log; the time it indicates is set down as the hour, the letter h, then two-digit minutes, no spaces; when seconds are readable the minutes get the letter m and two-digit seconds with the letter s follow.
8h49
